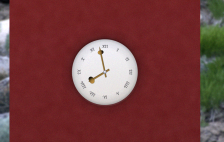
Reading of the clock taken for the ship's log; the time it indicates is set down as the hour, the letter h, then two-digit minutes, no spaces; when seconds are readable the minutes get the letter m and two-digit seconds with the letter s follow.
7h58
